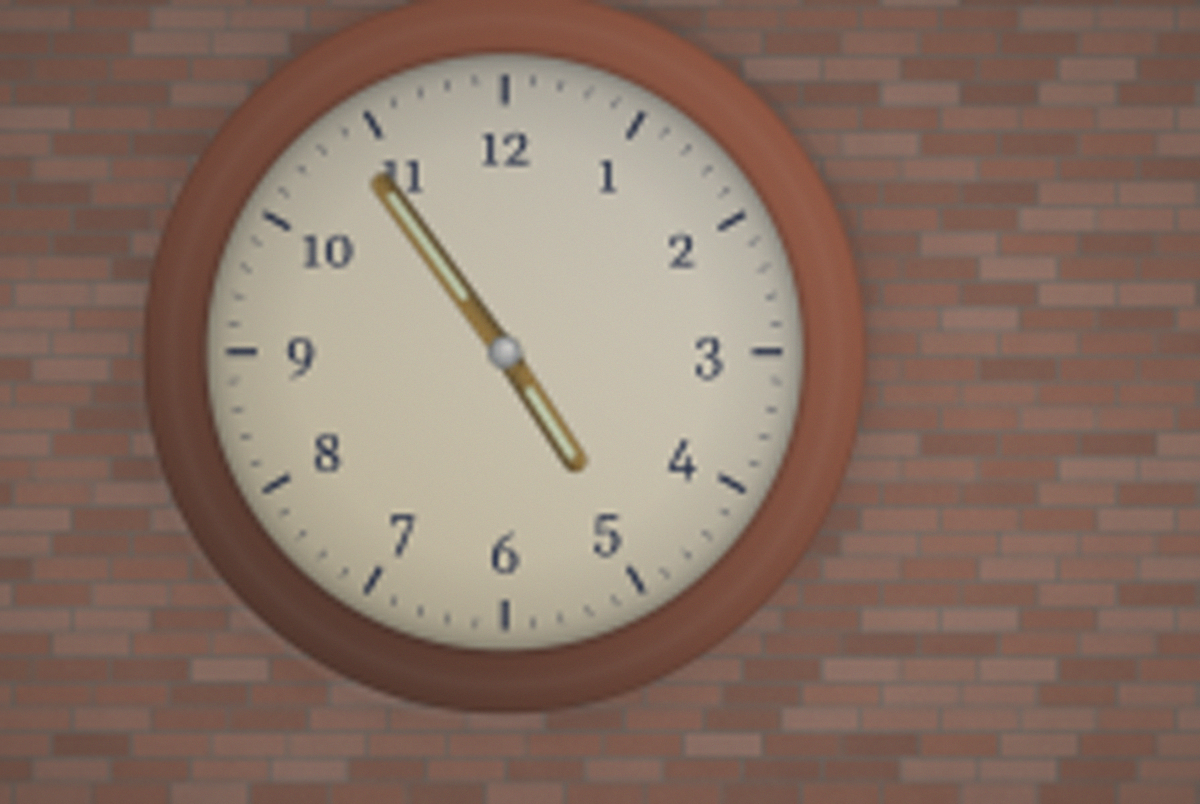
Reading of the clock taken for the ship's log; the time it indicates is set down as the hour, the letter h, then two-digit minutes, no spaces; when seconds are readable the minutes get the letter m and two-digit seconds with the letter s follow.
4h54
